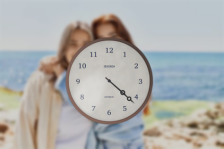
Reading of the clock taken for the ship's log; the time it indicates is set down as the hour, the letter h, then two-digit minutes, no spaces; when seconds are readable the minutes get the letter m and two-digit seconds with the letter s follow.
4h22
